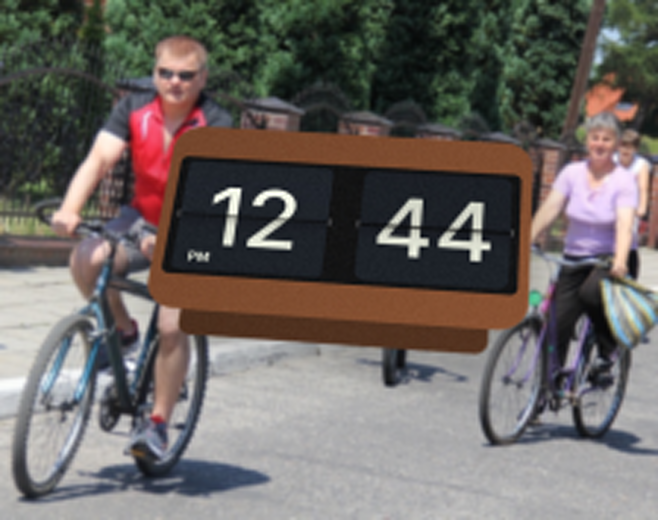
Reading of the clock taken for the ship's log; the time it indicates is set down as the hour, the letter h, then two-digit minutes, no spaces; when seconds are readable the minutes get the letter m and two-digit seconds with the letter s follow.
12h44
